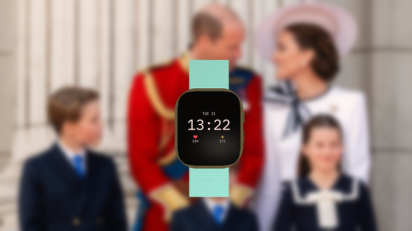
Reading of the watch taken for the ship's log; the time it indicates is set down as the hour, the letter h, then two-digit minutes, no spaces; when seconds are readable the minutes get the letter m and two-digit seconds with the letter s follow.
13h22
